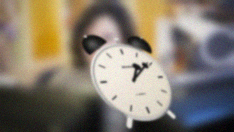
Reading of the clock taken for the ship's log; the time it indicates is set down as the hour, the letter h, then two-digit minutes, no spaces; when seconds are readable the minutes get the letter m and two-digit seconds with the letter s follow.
1h09
